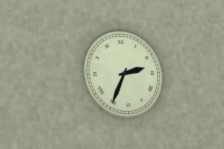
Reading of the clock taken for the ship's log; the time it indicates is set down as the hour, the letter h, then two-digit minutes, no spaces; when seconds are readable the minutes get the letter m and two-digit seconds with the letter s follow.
2h35
